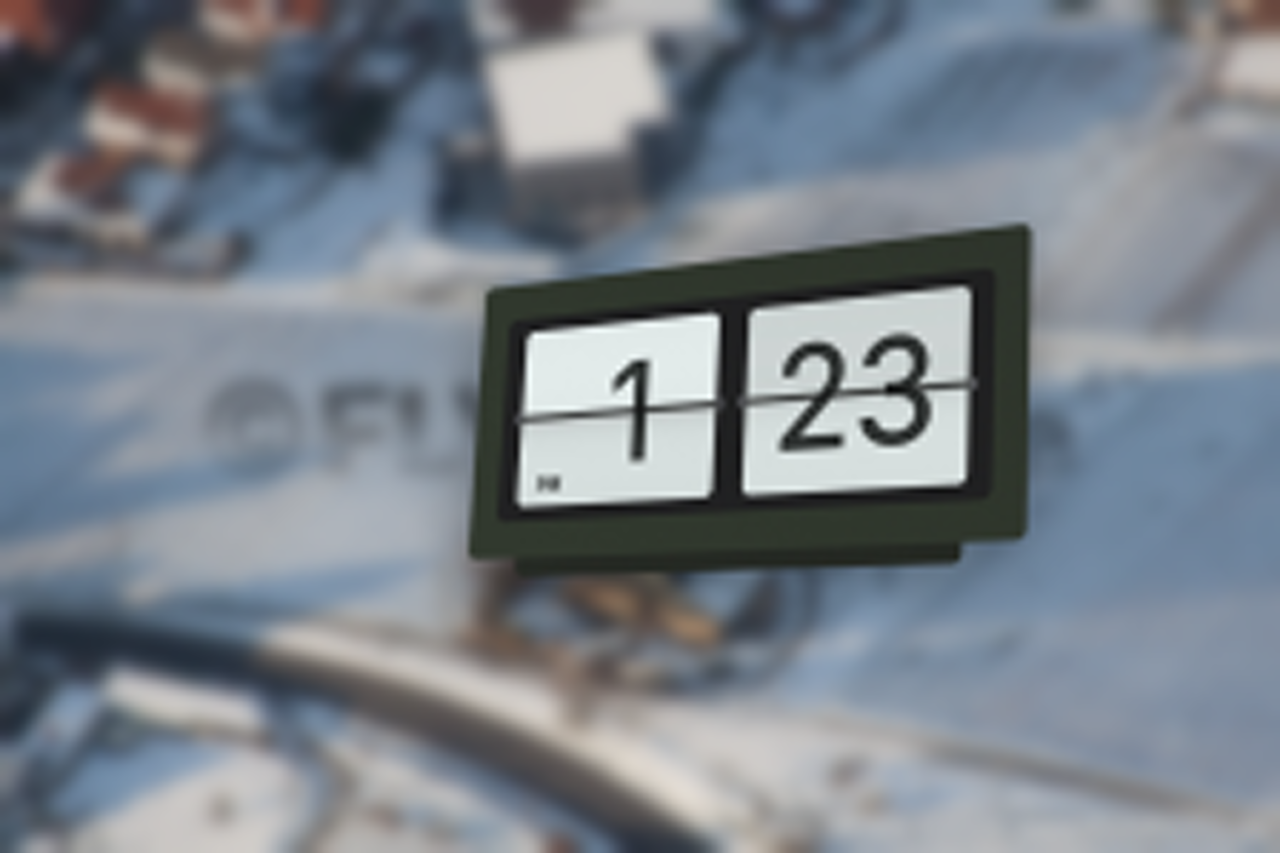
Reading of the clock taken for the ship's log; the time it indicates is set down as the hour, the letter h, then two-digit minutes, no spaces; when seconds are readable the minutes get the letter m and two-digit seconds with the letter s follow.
1h23
